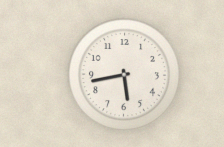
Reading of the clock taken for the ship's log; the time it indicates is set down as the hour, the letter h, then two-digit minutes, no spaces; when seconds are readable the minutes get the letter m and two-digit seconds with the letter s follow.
5h43
